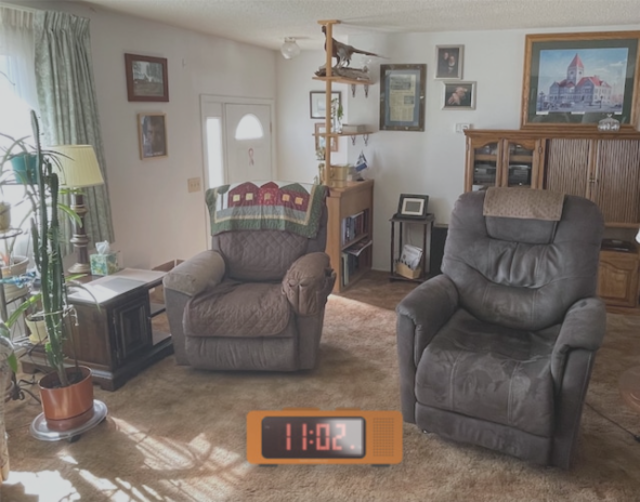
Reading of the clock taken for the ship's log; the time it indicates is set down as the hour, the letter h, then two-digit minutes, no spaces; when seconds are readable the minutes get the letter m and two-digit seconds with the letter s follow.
11h02
